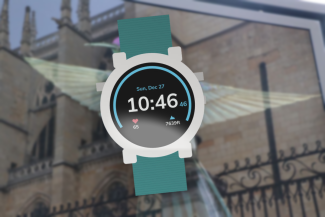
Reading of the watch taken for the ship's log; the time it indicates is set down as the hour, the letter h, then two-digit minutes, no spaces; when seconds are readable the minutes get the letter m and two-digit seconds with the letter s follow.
10h46
